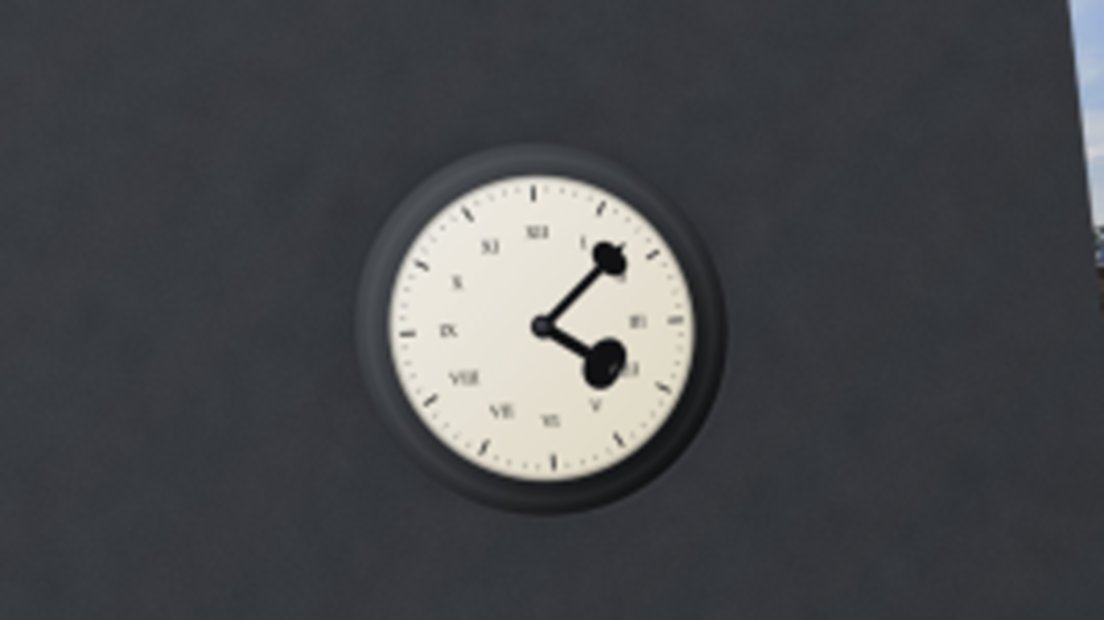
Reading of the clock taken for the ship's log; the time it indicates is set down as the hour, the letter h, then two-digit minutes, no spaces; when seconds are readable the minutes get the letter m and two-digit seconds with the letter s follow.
4h08
